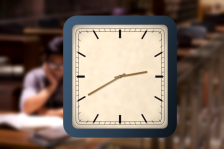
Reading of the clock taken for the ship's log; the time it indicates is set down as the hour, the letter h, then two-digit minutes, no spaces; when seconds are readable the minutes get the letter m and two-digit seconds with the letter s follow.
2h40
